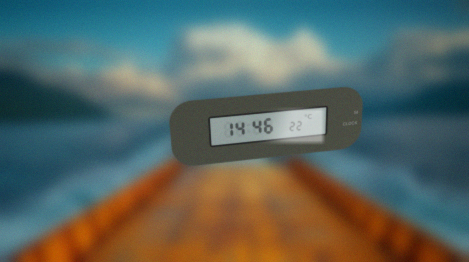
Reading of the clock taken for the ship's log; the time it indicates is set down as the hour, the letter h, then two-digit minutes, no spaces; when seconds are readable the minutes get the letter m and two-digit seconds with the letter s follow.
14h46
